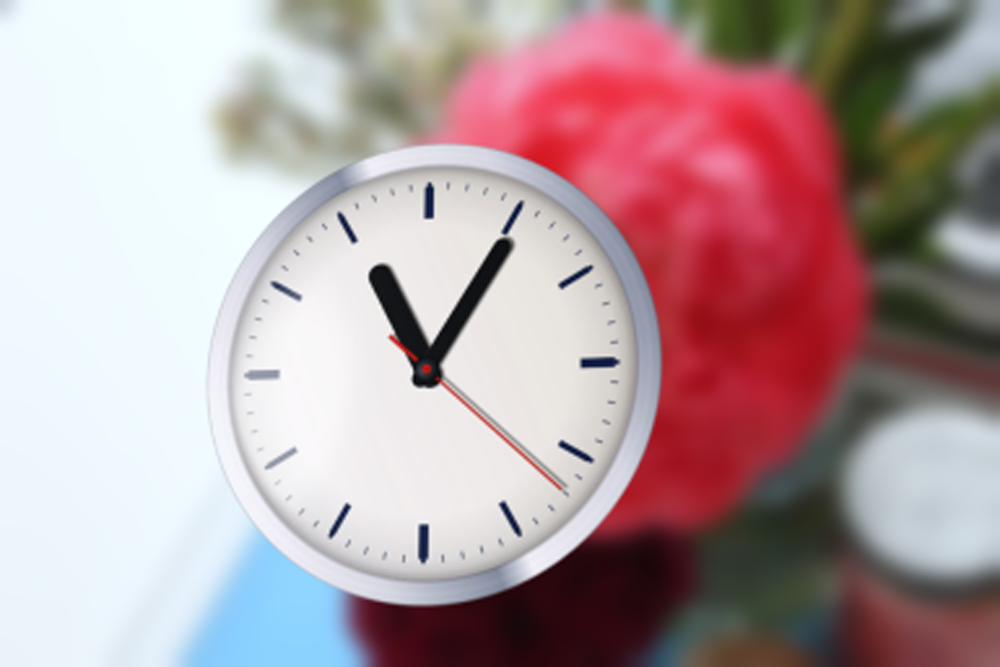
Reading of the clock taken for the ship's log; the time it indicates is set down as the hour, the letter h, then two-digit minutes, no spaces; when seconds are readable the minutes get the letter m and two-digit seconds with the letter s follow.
11h05m22s
